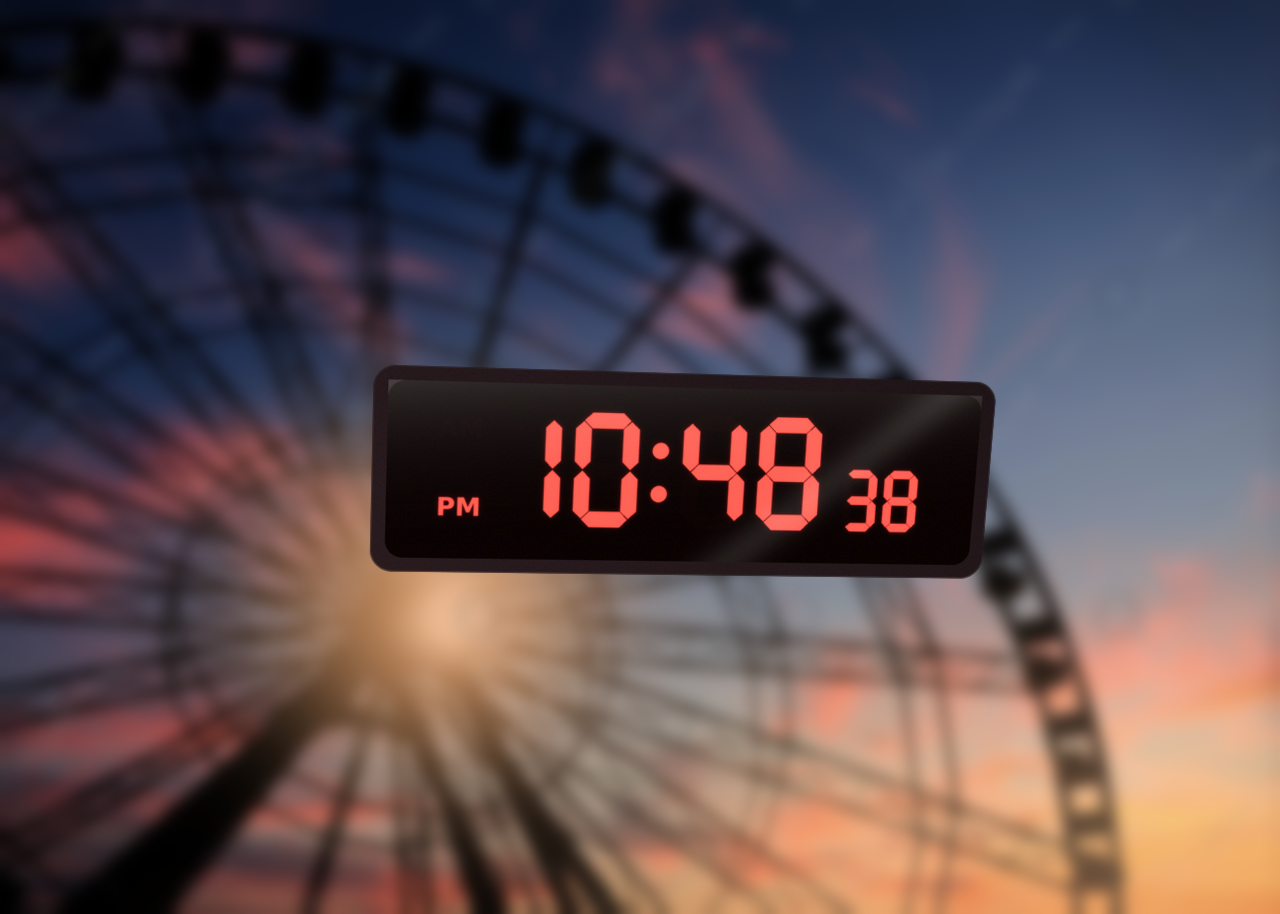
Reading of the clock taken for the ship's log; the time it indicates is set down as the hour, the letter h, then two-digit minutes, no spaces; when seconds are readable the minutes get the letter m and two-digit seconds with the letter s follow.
10h48m38s
